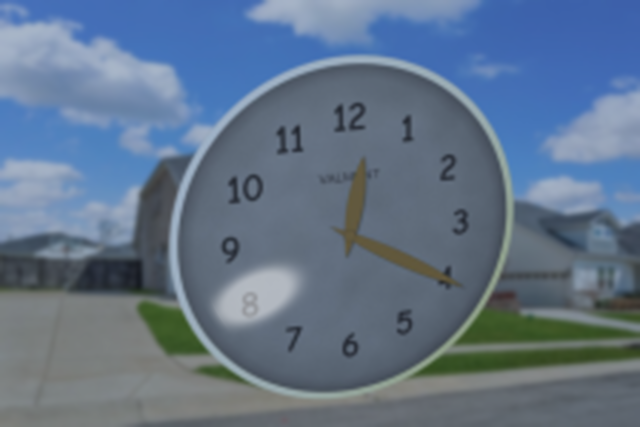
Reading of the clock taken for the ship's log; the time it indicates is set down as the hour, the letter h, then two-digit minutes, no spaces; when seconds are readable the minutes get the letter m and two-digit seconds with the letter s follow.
12h20
